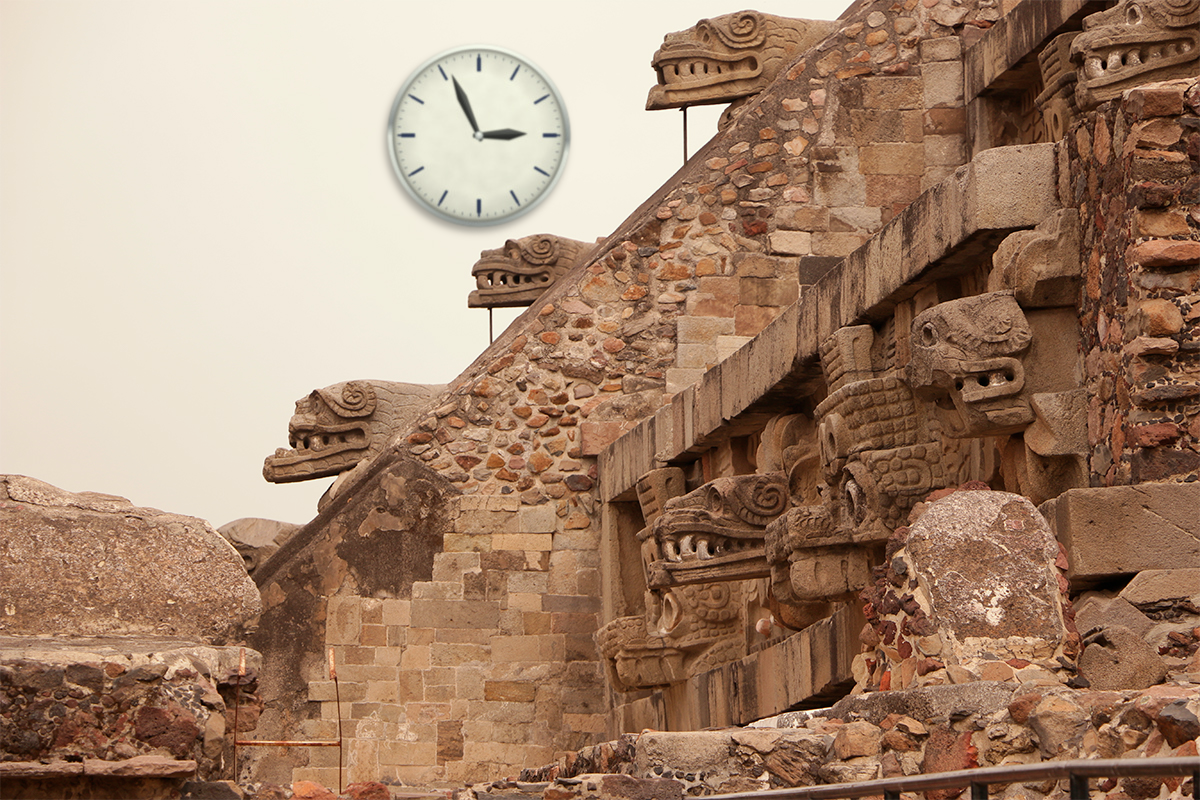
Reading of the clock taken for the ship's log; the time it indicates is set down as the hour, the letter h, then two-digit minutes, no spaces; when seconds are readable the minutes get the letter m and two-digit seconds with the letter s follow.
2h56
